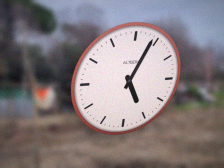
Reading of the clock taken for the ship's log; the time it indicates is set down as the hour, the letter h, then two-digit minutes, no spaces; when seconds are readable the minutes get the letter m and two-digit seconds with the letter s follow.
5h04
